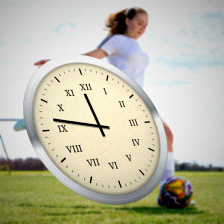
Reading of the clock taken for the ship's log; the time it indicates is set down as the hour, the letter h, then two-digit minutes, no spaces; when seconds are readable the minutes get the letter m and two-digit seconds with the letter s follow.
11h47
